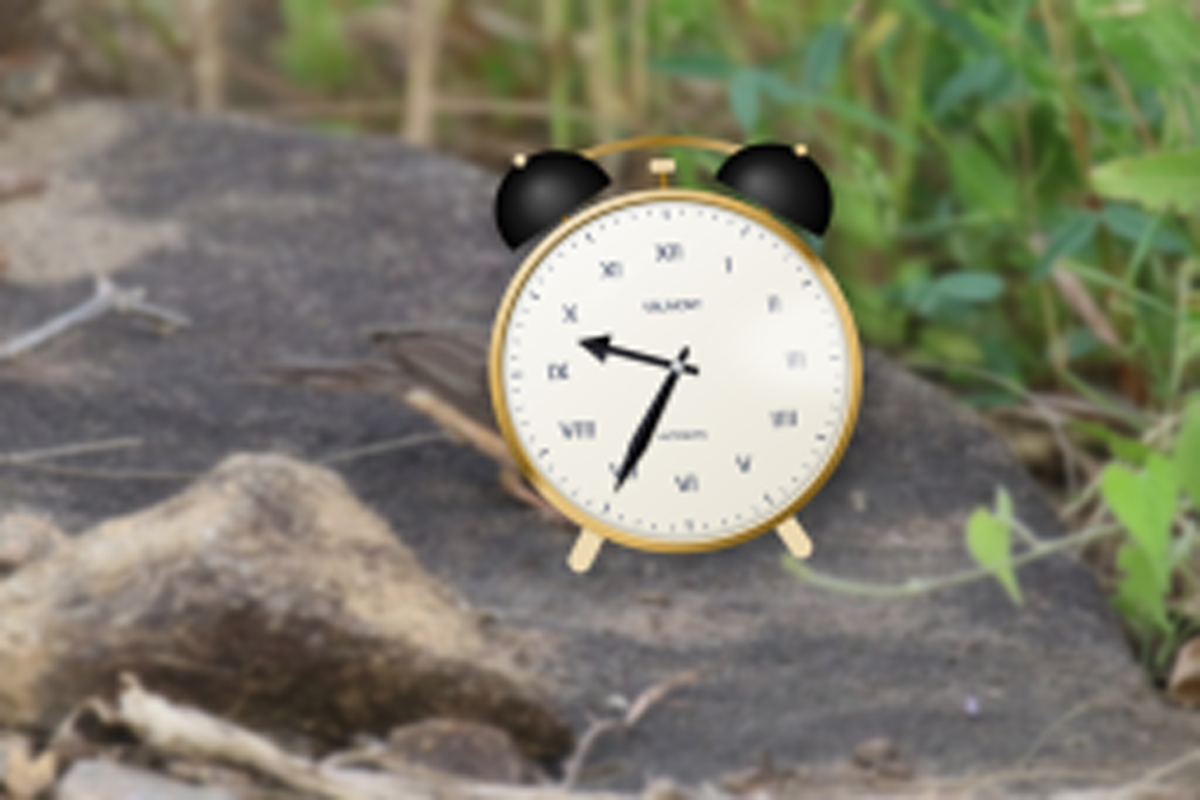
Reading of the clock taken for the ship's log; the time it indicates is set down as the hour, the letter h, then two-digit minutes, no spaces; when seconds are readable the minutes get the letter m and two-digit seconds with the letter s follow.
9h35
